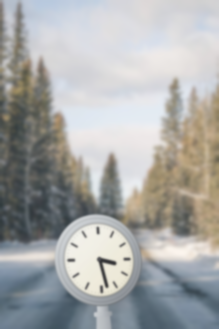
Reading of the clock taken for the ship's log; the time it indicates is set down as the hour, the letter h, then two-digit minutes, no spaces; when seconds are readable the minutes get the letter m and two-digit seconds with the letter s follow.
3h28
